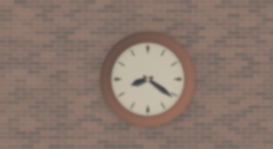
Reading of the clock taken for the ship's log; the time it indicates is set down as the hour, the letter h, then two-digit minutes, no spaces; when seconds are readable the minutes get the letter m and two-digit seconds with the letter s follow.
8h21
